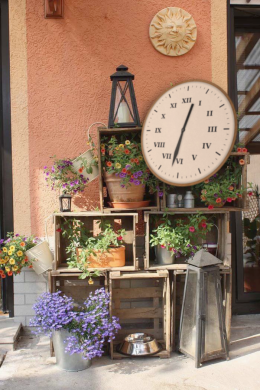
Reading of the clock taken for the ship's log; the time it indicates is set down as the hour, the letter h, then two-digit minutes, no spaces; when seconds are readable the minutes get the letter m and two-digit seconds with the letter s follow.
12h32
